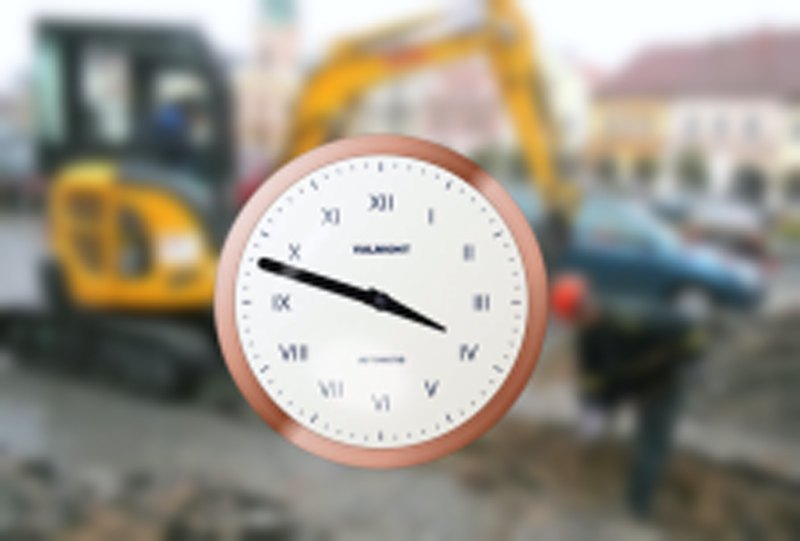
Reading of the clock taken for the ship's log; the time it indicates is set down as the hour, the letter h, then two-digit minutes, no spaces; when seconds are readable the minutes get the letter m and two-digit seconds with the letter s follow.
3h48
